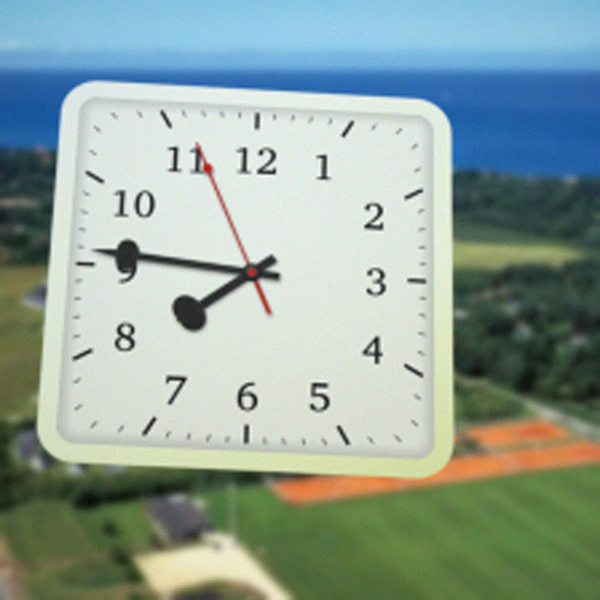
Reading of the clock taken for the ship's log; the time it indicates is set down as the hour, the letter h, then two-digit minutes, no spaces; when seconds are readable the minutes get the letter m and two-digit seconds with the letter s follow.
7h45m56s
